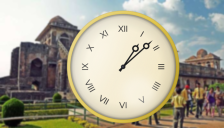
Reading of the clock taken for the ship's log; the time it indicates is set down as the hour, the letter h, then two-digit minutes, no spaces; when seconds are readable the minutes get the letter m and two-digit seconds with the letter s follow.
1h08
